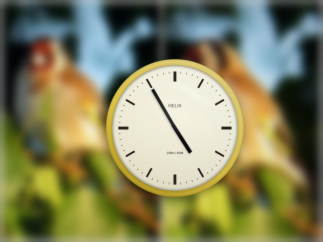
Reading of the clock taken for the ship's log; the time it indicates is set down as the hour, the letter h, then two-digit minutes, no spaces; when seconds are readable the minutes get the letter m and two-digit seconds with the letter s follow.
4h55
